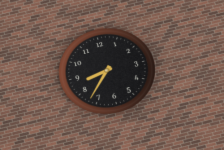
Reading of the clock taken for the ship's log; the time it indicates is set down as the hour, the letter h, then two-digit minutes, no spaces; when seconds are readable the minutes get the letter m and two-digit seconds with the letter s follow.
8h37
